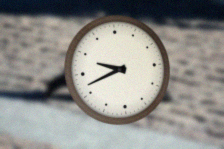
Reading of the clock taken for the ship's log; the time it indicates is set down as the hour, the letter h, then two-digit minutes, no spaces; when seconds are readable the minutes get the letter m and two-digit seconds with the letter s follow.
9h42
